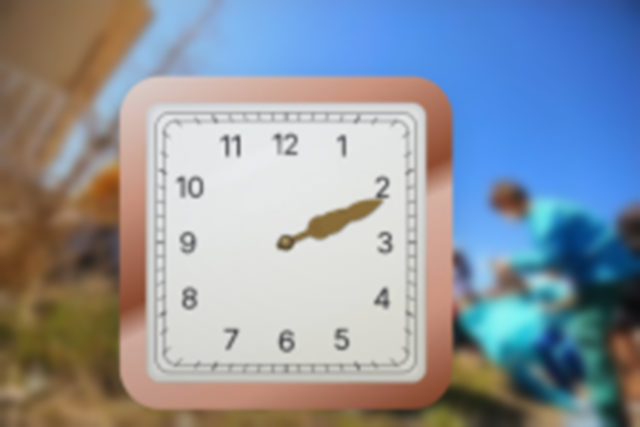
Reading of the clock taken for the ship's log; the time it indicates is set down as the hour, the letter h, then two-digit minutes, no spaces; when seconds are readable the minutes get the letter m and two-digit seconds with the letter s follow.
2h11
